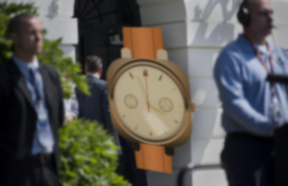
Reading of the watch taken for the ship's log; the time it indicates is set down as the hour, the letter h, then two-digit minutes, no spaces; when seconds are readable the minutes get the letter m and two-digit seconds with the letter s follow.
3h57
